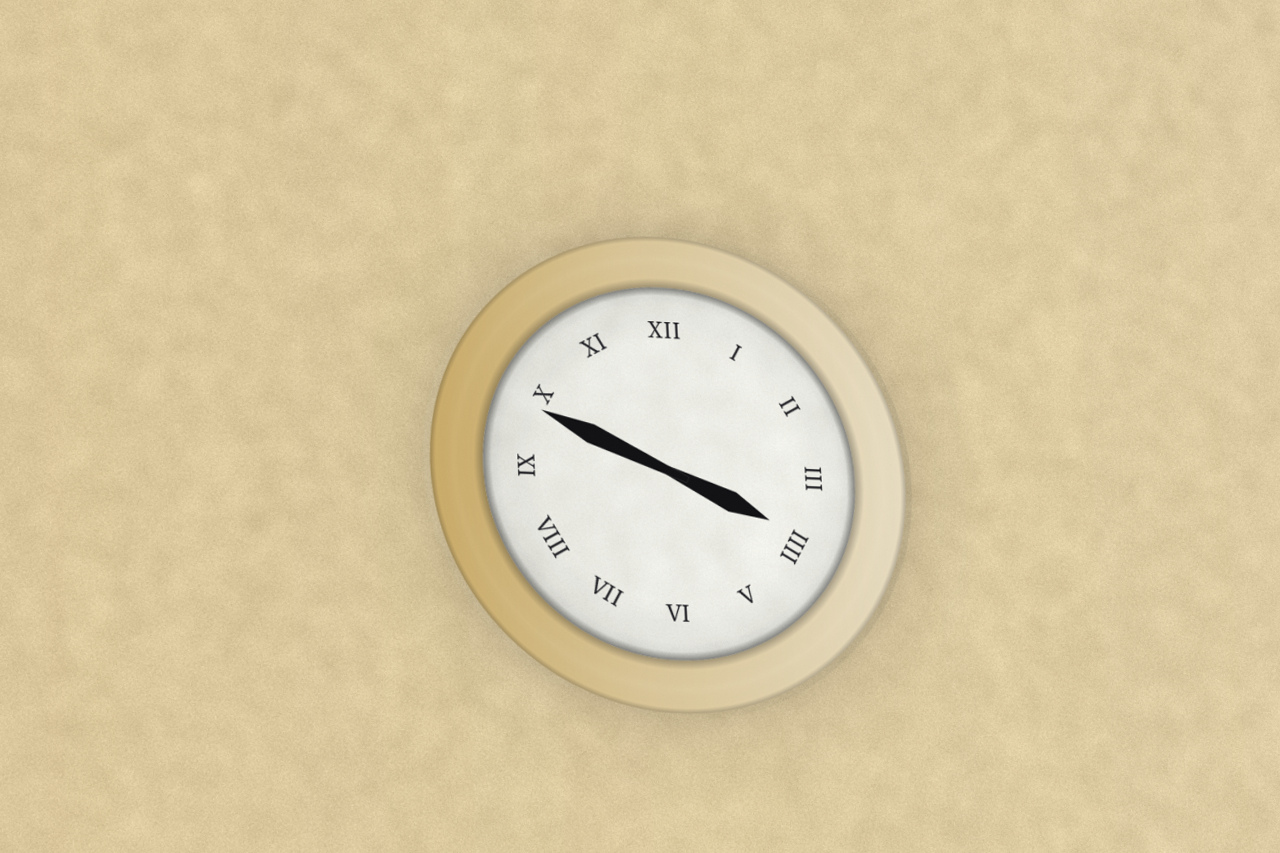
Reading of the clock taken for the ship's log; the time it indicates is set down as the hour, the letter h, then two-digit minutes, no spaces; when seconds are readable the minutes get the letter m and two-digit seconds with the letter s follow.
3h49
